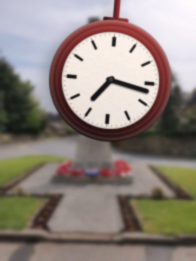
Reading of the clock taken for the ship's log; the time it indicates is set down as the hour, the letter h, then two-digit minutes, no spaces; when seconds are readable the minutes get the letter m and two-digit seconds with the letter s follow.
7h17
